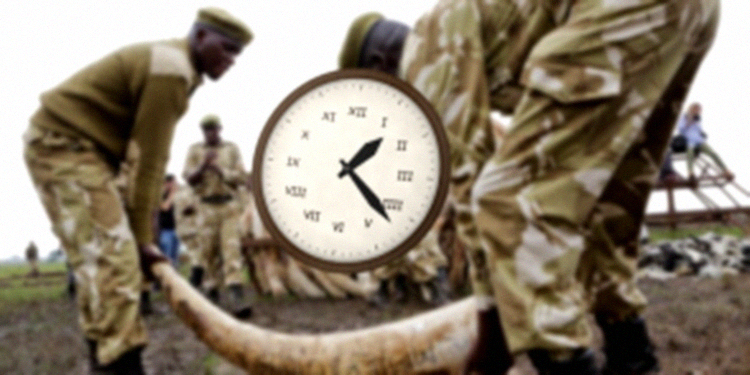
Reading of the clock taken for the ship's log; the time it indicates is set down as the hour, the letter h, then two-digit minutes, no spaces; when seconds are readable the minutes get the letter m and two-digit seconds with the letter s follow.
1h22
